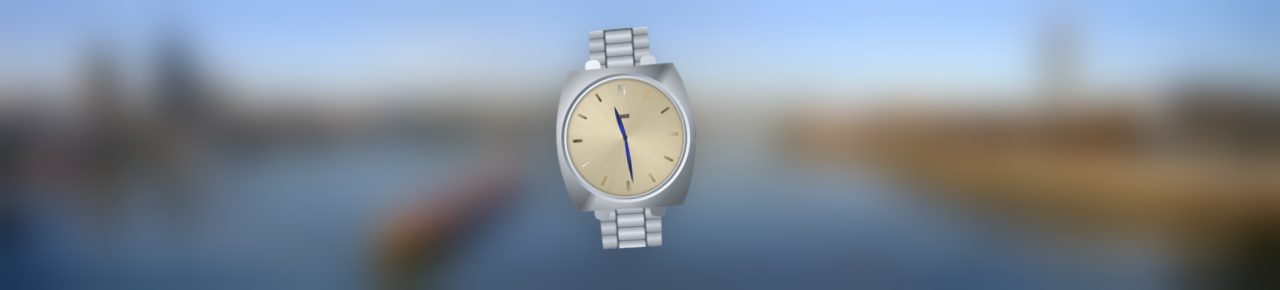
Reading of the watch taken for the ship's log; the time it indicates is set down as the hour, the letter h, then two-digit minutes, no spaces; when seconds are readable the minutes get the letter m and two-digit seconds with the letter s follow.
11h29
